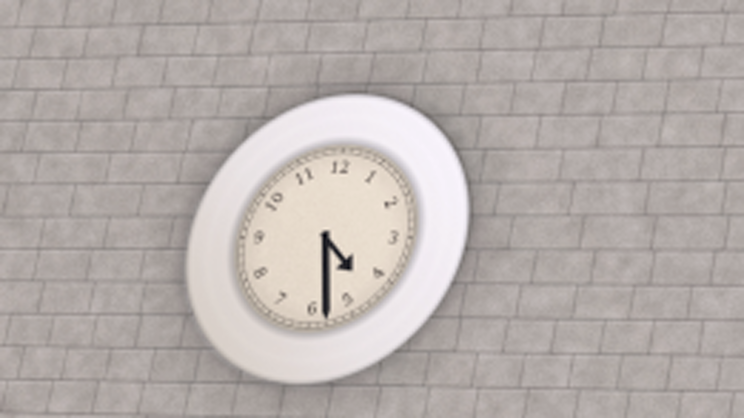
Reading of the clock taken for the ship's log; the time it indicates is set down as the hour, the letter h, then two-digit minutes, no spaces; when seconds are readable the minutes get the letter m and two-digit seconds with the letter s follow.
4h28
